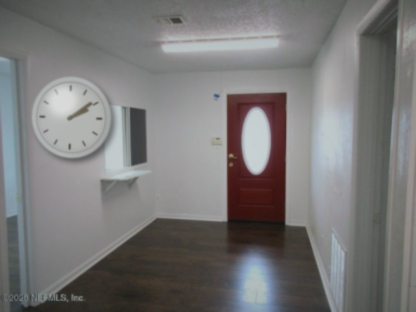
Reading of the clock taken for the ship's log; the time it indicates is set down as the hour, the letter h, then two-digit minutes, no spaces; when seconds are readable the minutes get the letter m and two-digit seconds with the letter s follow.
2h09
